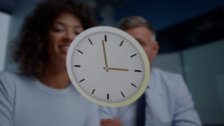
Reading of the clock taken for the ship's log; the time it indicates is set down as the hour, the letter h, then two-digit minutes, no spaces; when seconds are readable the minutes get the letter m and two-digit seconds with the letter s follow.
2h59
